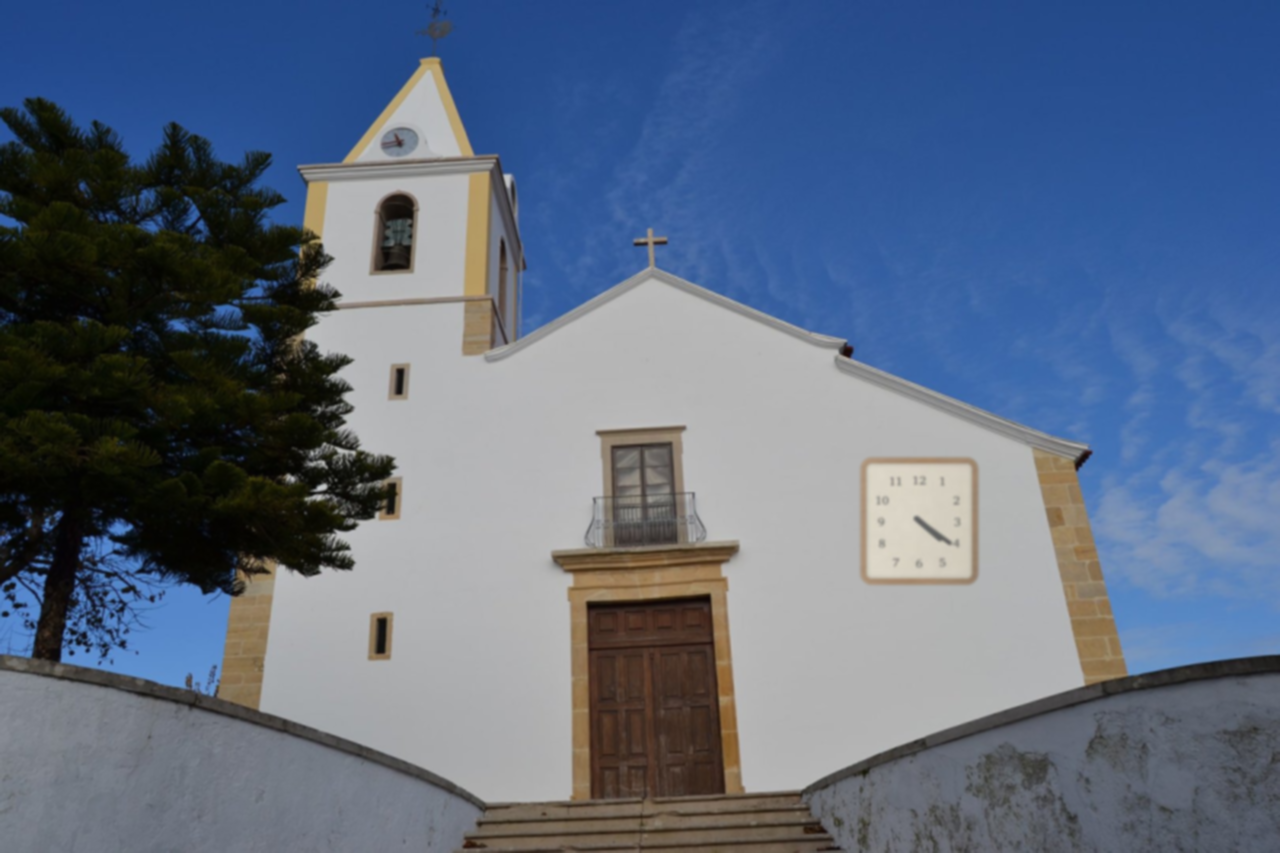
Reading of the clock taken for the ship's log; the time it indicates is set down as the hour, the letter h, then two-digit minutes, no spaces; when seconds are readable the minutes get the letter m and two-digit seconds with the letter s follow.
4h21
